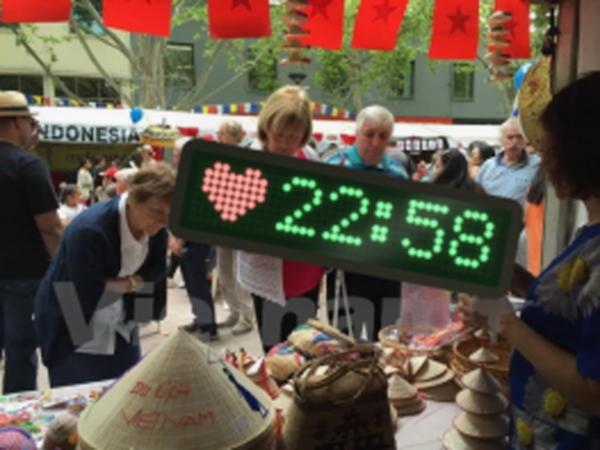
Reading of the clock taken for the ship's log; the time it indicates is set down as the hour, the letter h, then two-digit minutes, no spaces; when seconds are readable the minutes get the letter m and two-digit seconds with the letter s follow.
22h58
